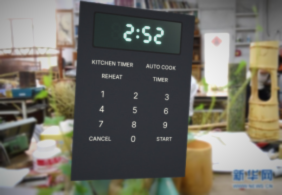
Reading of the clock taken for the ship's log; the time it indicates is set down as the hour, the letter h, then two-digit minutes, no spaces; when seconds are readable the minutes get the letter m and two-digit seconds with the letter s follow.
2h52
